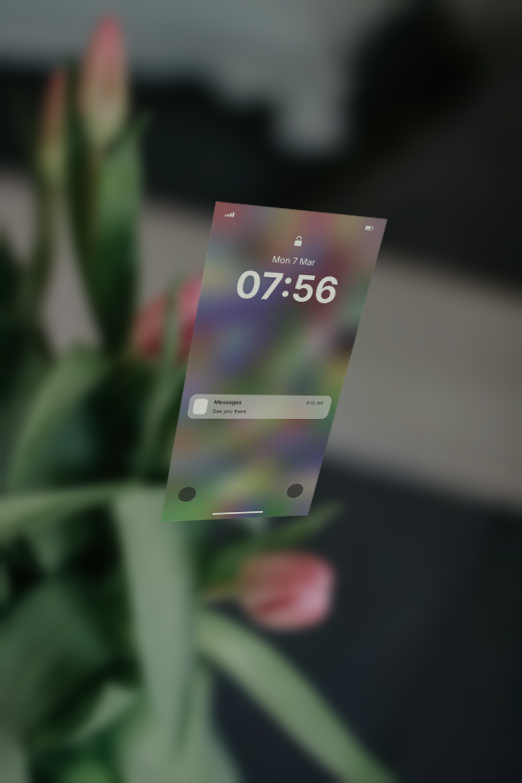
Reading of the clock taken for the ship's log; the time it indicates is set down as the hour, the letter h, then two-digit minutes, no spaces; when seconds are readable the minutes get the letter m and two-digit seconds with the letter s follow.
7h56
